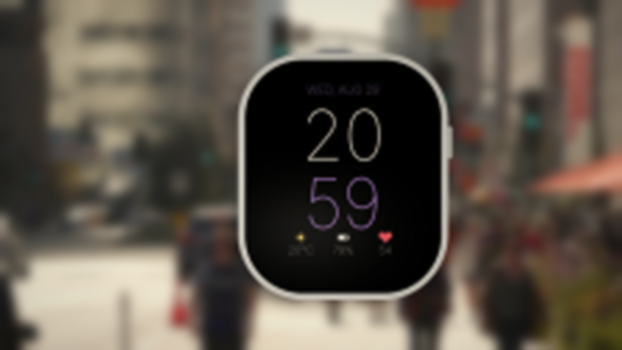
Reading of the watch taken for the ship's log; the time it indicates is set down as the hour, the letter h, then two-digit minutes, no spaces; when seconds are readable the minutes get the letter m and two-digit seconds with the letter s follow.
20h59
